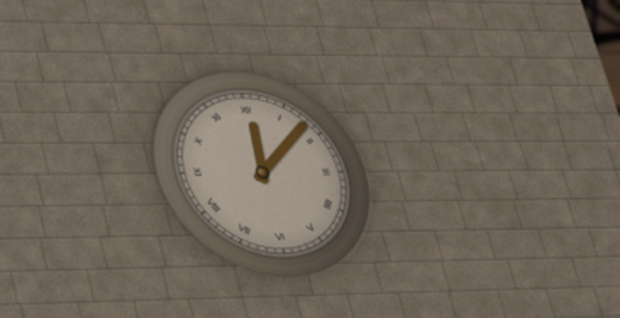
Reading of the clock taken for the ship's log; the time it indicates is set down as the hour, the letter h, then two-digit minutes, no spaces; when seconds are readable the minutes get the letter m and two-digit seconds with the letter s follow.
12h08
